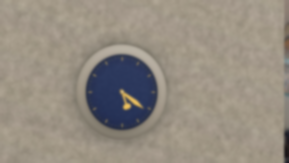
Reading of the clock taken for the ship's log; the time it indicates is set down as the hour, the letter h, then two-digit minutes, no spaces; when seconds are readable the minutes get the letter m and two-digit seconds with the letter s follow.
5h21
